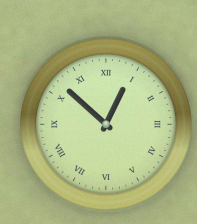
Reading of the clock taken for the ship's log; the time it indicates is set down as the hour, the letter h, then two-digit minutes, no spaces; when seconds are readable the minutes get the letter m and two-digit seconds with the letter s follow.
12h52
